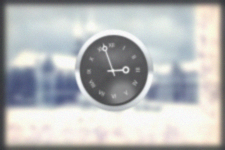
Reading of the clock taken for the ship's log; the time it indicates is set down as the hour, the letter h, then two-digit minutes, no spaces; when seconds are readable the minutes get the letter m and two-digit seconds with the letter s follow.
2h57
